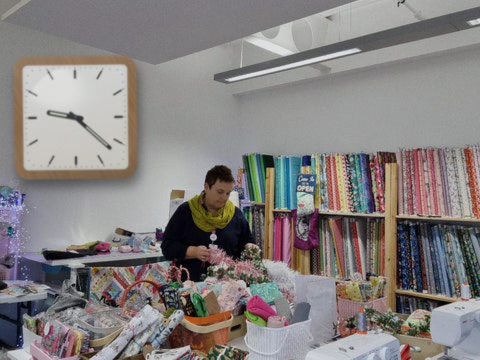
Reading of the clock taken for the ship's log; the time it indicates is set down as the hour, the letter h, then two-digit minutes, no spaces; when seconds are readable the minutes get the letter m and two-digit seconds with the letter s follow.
9h22
